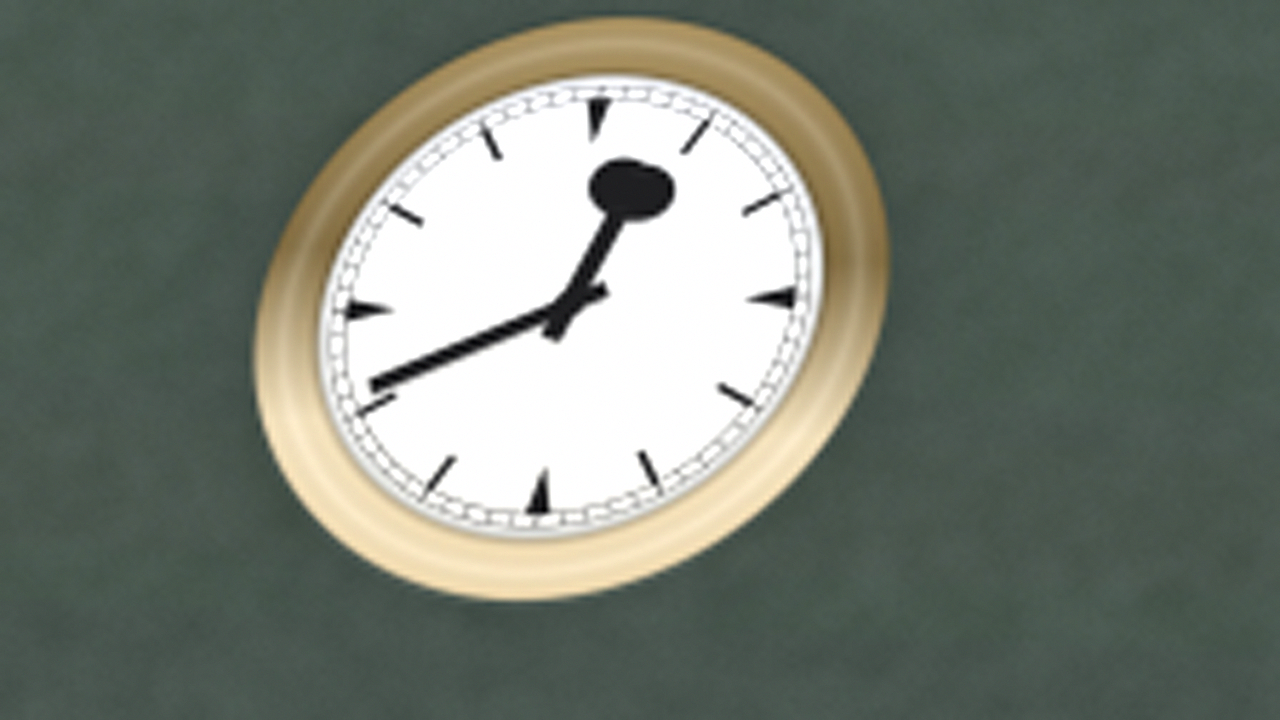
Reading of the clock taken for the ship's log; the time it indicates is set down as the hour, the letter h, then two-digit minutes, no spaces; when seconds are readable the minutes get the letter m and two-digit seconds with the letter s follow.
12h41
